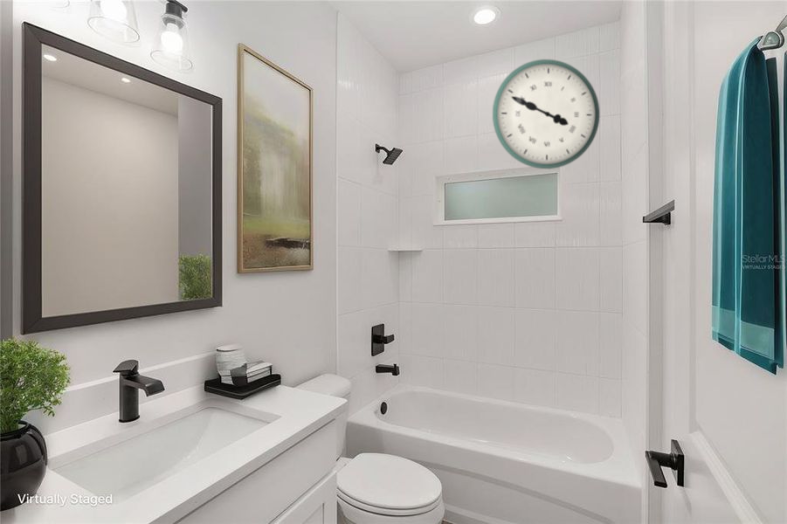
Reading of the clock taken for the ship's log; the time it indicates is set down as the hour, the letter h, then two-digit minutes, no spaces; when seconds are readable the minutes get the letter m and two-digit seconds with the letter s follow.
3h49
